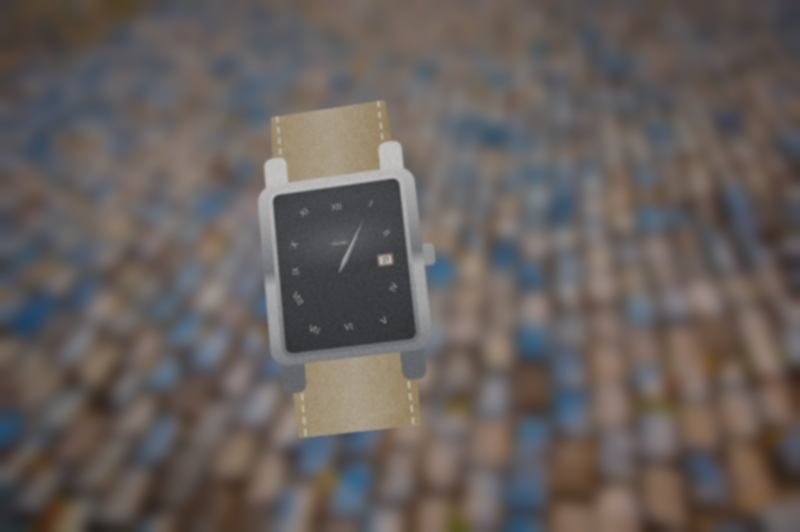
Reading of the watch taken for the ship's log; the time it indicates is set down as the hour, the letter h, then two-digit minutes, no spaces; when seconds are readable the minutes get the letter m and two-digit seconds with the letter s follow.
1h05
